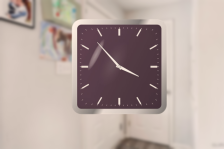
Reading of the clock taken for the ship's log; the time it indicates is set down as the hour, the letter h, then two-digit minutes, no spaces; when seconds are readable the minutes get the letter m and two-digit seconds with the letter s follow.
3h53
